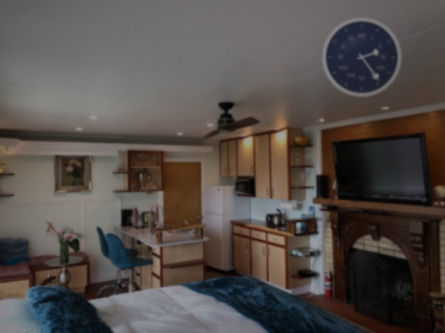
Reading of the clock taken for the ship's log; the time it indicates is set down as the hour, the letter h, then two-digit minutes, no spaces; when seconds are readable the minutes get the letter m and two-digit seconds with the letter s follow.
2h24
